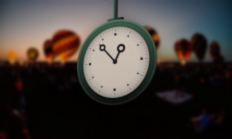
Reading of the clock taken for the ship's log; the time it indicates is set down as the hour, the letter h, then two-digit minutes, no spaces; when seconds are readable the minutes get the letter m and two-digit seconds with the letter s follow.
12h53
